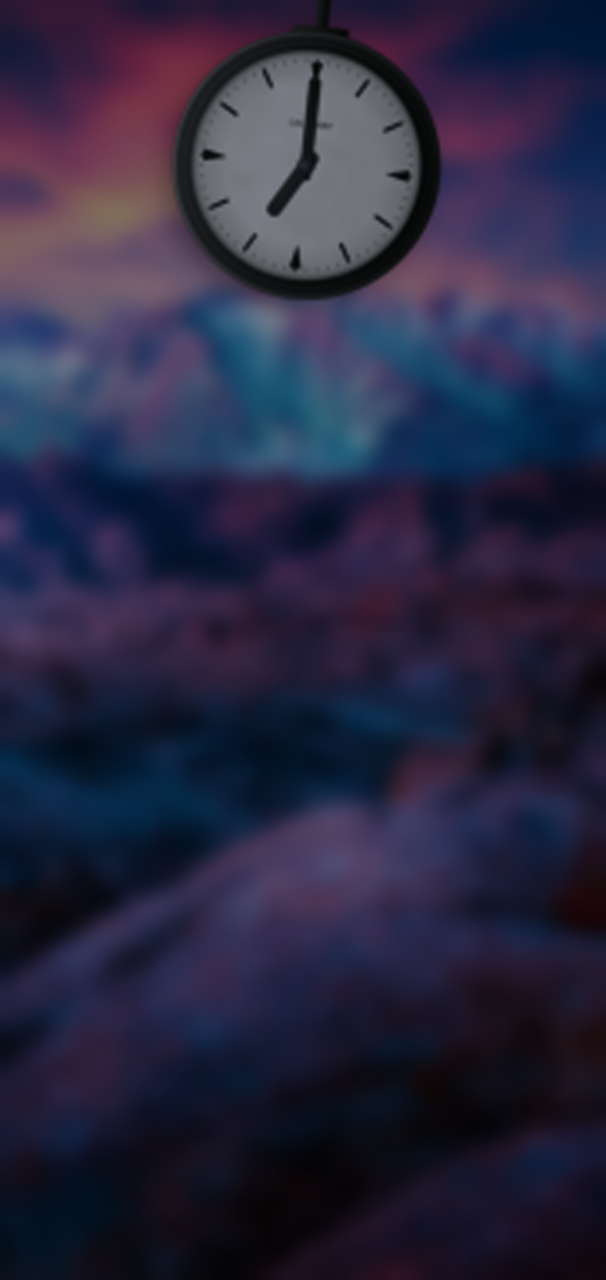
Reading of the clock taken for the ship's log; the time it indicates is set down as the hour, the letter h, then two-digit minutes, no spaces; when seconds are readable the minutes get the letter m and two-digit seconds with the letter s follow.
7h00
